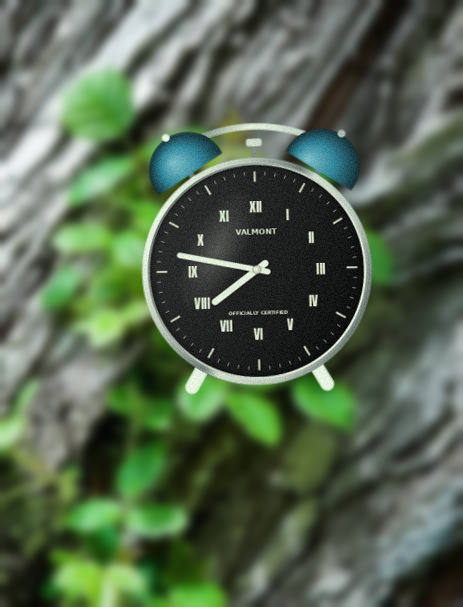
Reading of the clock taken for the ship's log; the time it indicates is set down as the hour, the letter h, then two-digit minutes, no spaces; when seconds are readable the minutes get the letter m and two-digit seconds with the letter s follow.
7h47
